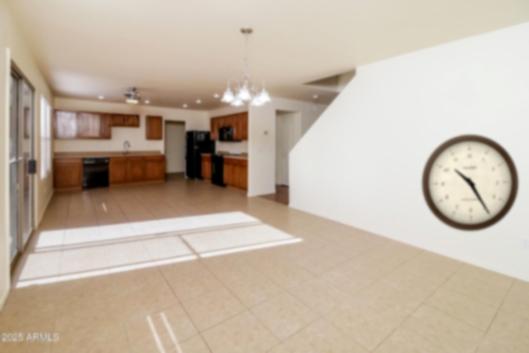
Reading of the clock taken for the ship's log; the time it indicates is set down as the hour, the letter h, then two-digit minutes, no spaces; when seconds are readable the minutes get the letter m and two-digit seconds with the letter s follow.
10h25
